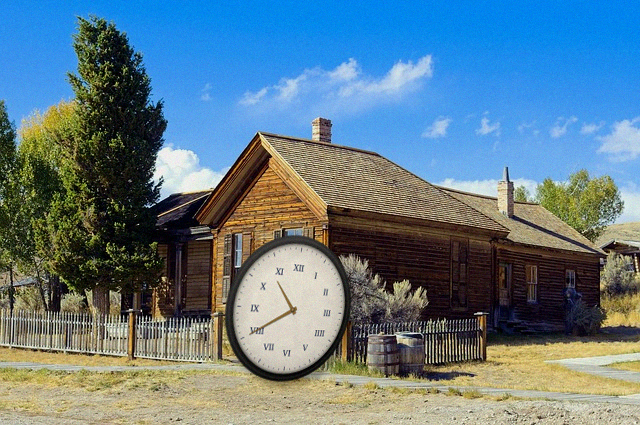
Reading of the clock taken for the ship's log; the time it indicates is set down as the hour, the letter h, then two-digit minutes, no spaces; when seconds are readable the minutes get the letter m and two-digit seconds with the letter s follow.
10h40
